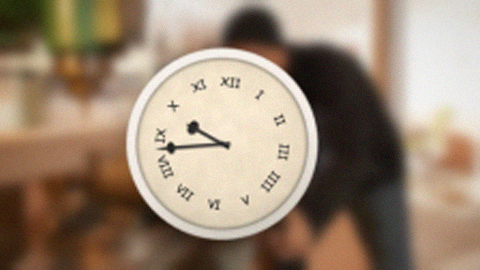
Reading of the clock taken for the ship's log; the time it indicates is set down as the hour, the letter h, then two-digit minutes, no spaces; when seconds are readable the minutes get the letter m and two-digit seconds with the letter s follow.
9h43
